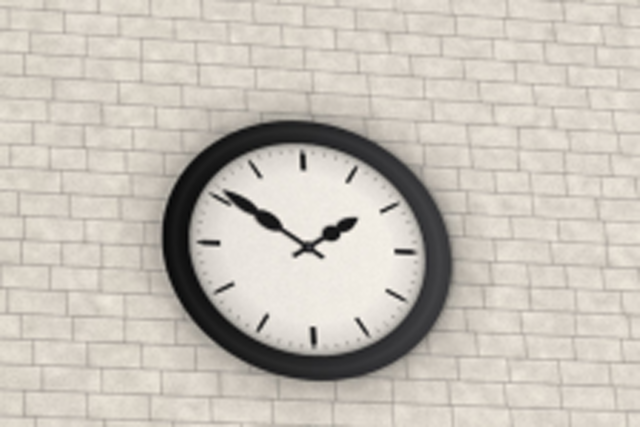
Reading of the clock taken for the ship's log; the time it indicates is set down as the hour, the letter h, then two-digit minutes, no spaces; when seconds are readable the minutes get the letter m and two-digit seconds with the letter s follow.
1h51
